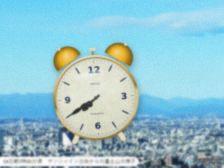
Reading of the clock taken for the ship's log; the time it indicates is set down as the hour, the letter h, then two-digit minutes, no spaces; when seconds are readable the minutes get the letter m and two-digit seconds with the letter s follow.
7h40
